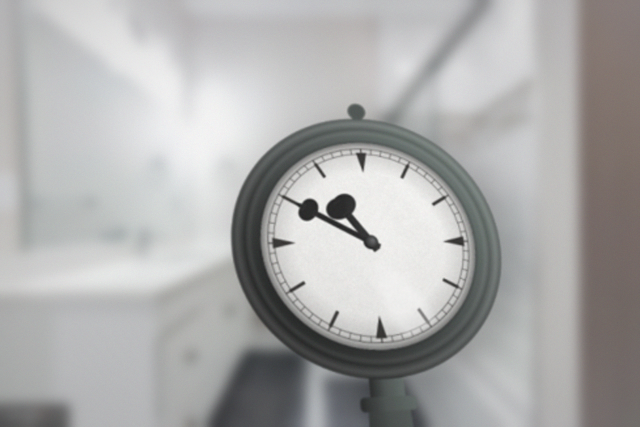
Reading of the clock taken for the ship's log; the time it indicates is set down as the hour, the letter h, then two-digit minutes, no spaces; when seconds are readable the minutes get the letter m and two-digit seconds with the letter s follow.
10h50
